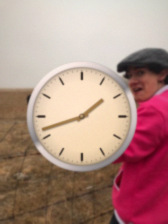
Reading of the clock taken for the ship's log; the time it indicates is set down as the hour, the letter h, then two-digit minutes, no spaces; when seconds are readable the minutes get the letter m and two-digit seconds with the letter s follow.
1h42
